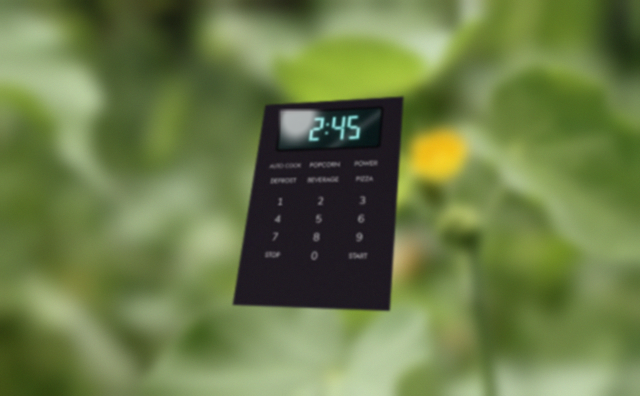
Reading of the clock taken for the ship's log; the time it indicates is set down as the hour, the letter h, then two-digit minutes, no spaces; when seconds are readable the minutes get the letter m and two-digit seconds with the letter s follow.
2h45
